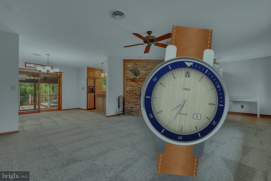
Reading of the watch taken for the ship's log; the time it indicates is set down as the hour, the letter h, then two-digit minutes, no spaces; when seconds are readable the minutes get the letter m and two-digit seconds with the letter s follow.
7h34
